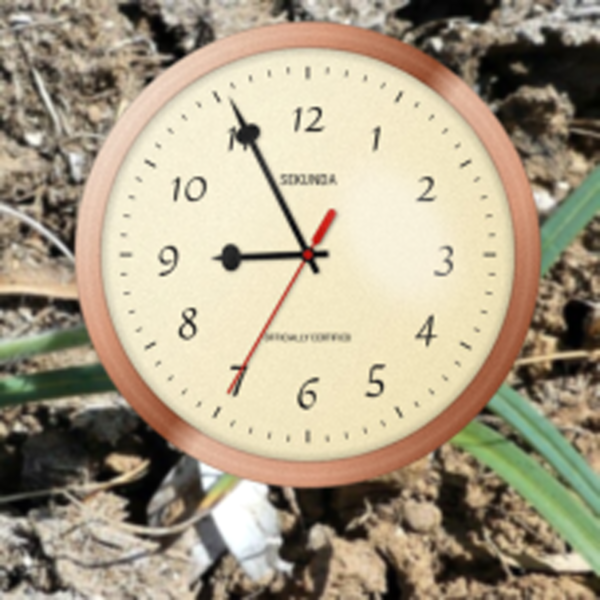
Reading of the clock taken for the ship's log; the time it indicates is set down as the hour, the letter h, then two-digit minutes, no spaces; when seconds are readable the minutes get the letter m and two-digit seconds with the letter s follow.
8h55m35s
